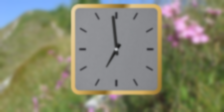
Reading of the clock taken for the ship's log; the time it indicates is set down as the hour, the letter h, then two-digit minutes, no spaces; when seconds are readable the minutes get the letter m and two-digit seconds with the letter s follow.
6h59
